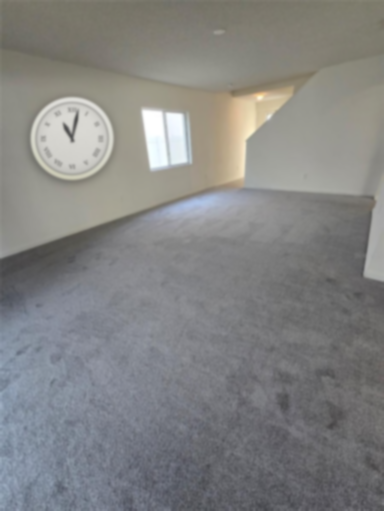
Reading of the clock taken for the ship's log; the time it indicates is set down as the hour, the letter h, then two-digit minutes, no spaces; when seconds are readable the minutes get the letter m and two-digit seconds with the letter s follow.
11h02
